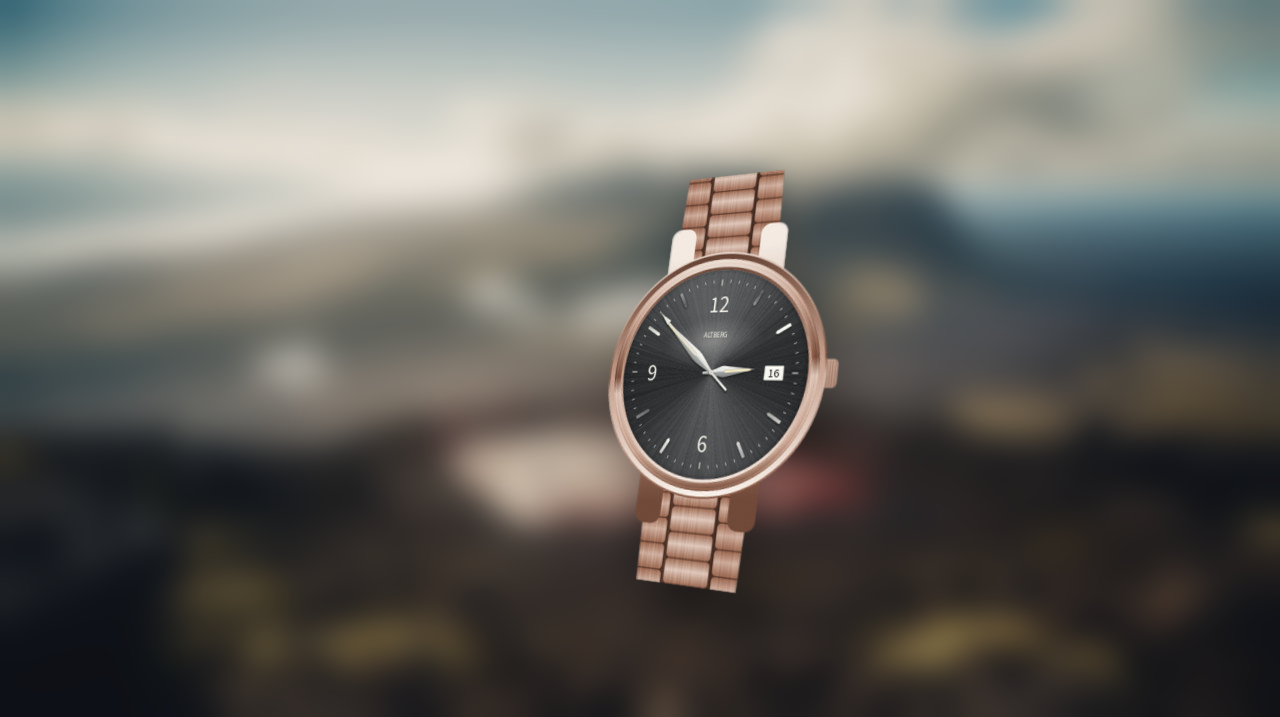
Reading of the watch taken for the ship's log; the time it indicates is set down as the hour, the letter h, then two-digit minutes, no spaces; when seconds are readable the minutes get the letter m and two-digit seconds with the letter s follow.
2h51m52s
